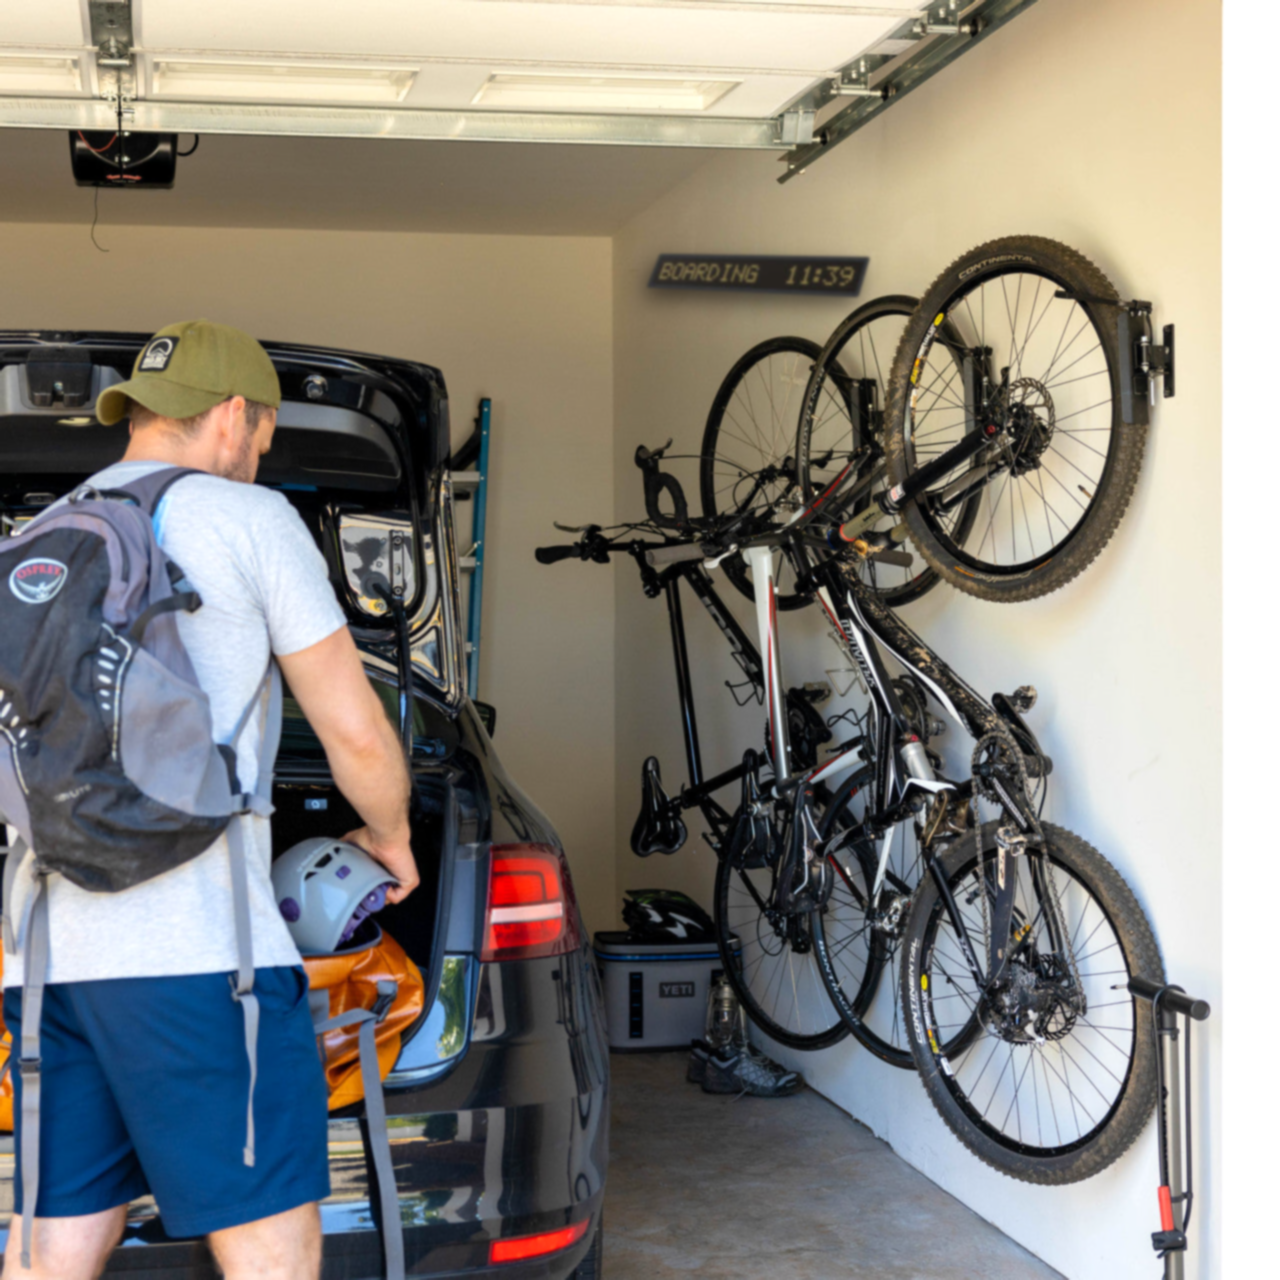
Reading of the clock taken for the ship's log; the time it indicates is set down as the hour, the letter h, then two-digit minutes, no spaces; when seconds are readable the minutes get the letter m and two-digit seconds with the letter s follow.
11h39
